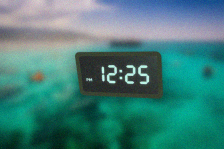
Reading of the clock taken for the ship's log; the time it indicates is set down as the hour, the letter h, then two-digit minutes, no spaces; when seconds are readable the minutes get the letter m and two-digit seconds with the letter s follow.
12h25
